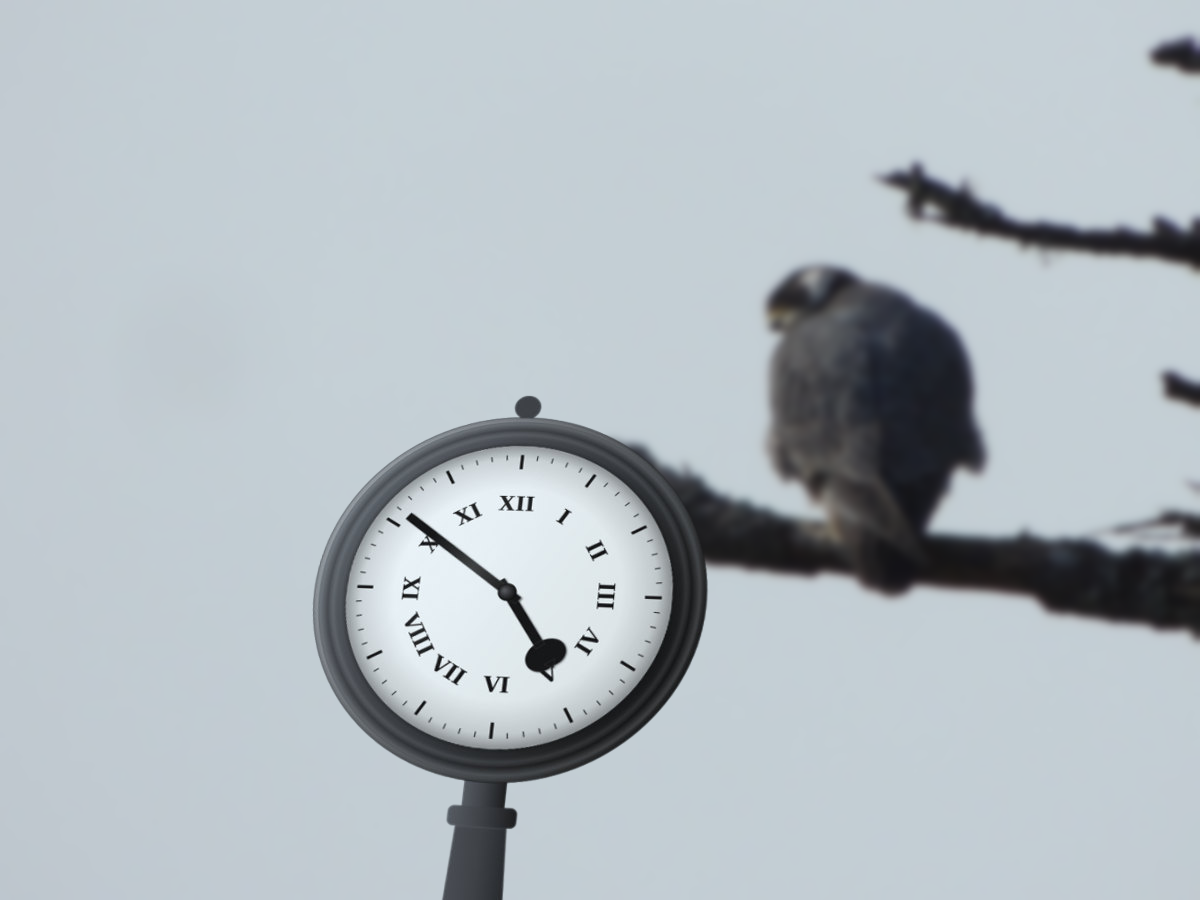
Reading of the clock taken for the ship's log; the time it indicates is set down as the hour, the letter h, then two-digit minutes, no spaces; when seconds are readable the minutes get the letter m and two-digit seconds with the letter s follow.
4h51
